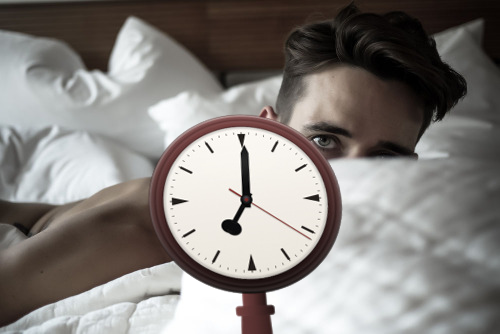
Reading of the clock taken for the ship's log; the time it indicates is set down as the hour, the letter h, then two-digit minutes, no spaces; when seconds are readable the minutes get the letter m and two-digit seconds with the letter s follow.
7h00m21s
